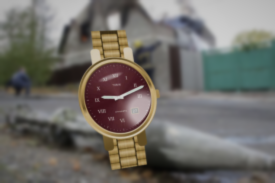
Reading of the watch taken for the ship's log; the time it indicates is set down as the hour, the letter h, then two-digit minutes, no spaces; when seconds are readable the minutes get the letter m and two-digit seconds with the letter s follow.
9h12
